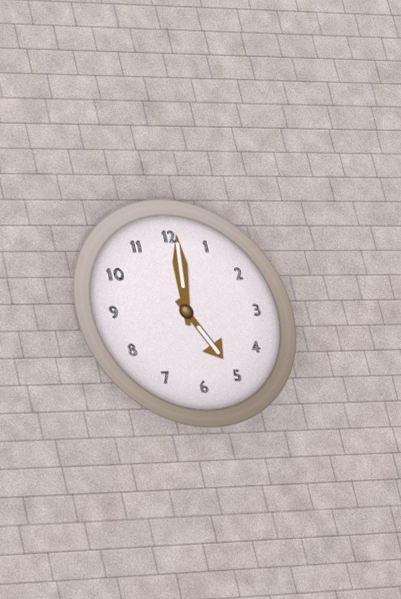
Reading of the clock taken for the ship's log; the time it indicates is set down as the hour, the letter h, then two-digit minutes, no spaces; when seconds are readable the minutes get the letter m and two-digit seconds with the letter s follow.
5h01
